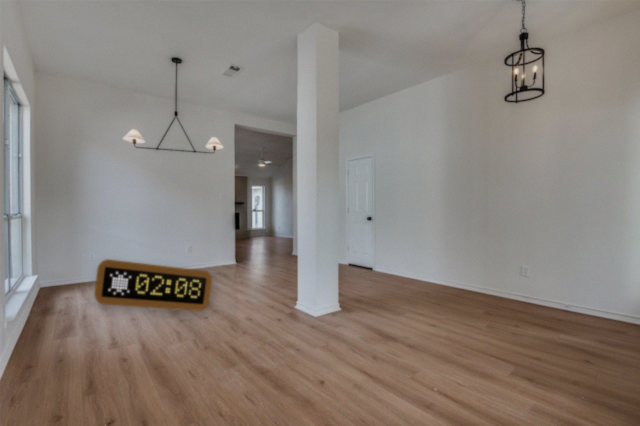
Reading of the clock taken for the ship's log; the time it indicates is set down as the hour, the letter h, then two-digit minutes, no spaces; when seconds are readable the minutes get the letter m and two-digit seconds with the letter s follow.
2h08
